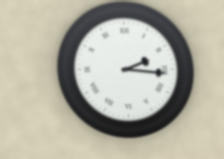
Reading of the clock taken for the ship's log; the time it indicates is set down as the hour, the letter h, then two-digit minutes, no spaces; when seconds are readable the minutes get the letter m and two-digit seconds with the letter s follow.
2h16
